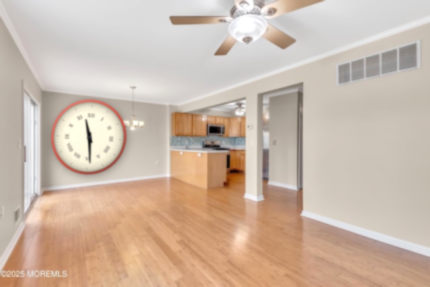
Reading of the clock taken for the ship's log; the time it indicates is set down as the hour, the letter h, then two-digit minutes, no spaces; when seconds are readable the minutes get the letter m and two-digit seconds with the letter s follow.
11h29
